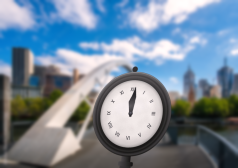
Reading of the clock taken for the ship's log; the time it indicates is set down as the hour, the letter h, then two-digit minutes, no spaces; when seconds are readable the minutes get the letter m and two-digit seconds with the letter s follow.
12h01
